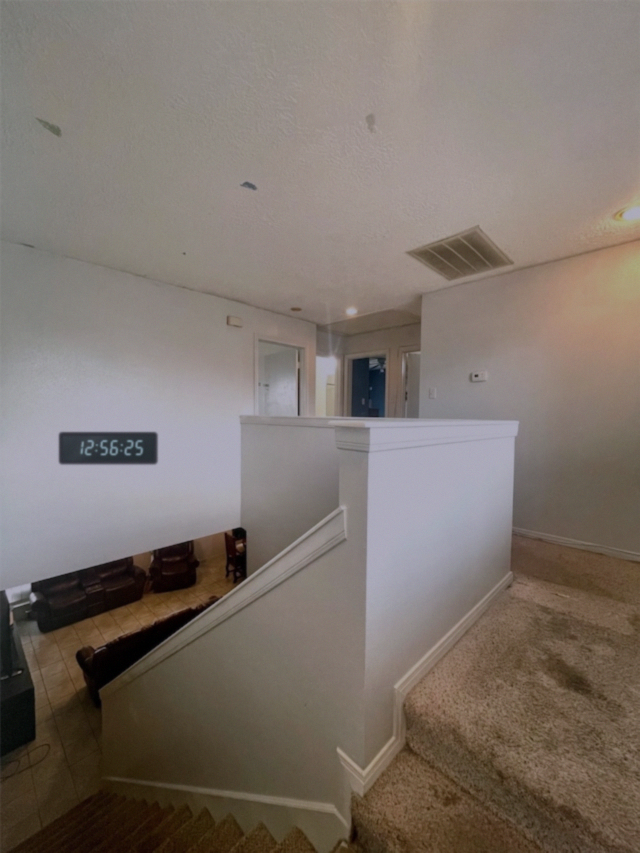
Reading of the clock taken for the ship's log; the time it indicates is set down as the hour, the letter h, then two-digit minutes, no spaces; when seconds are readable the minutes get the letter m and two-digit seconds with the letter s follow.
12h56m25s
